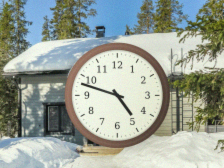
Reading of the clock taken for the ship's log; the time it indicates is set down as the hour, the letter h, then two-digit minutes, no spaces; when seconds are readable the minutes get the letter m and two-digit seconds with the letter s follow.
4h48
